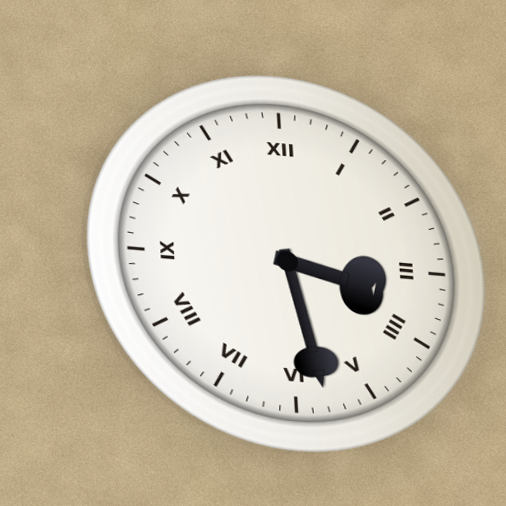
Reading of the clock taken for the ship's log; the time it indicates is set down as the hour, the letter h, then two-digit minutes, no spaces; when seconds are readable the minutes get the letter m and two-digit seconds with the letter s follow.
3h28
